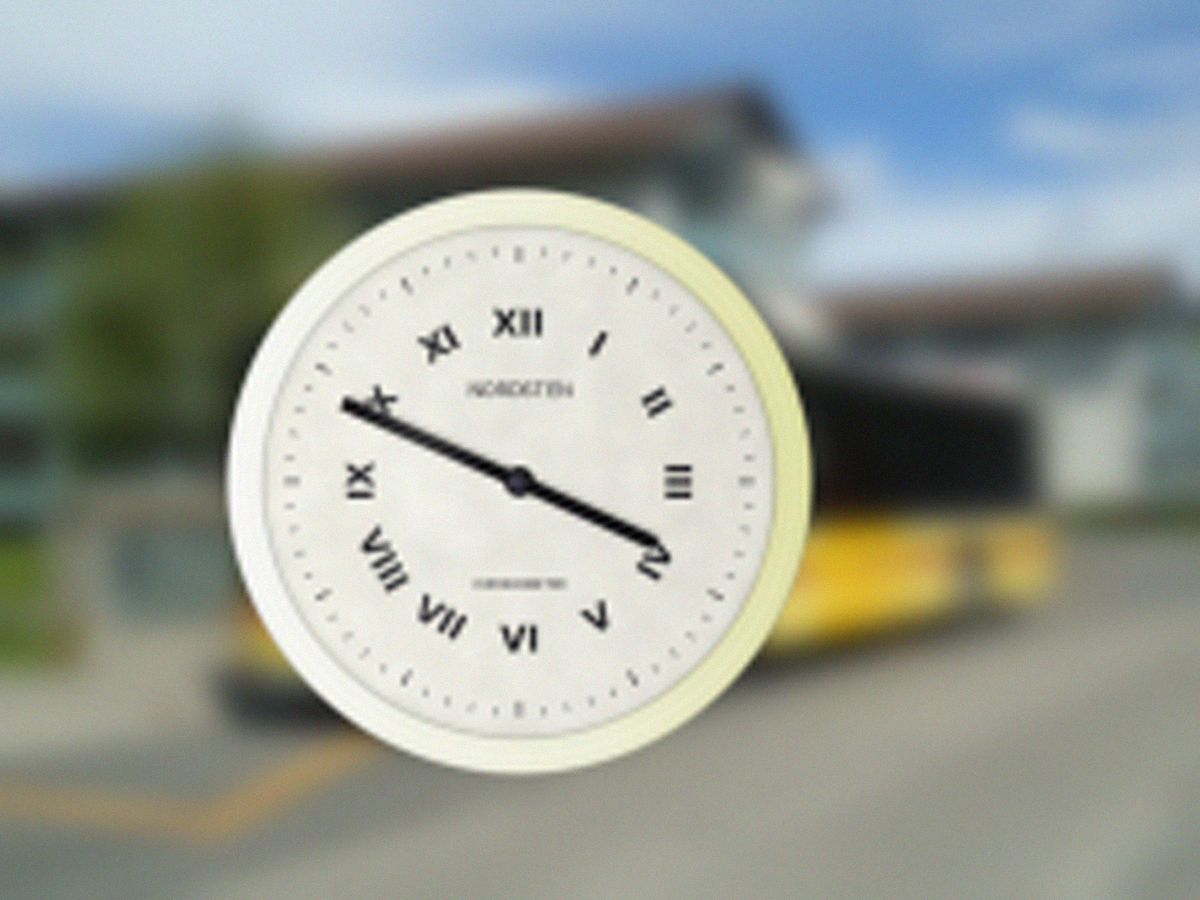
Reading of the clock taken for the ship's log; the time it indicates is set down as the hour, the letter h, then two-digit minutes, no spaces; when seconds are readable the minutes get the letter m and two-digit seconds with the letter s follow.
3h49
